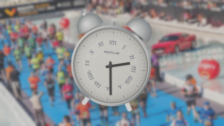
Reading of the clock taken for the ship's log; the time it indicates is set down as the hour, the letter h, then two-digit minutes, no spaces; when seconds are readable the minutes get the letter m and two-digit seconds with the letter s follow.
2h29
